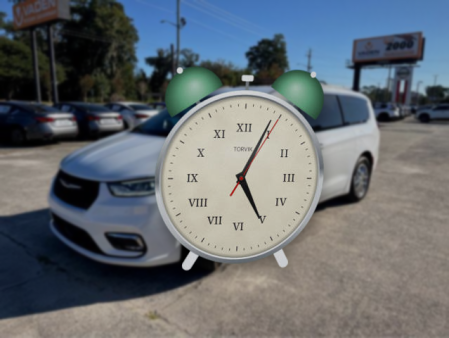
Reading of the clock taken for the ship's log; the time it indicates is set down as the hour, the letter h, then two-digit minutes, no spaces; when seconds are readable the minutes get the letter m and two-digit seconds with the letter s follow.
5h04m05s
